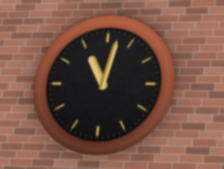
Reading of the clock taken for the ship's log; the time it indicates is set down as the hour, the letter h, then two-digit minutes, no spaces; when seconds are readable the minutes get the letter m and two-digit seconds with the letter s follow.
11h02
